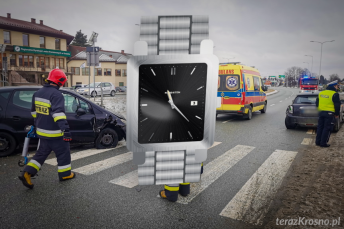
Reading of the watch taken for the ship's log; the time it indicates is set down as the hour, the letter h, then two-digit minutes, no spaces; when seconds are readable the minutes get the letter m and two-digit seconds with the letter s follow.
11h23
